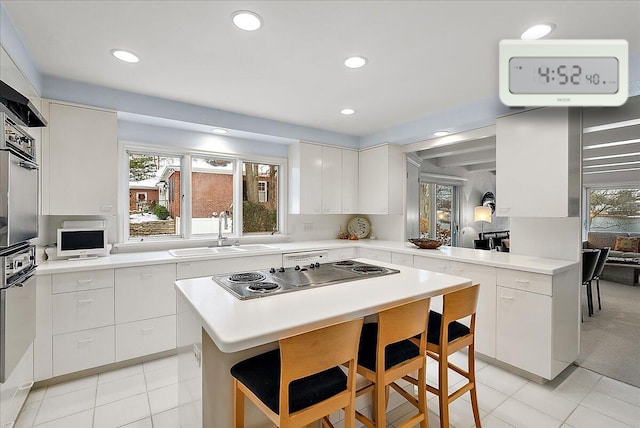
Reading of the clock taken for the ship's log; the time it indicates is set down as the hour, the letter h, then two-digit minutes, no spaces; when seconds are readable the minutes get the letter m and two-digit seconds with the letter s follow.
4h52m40s
